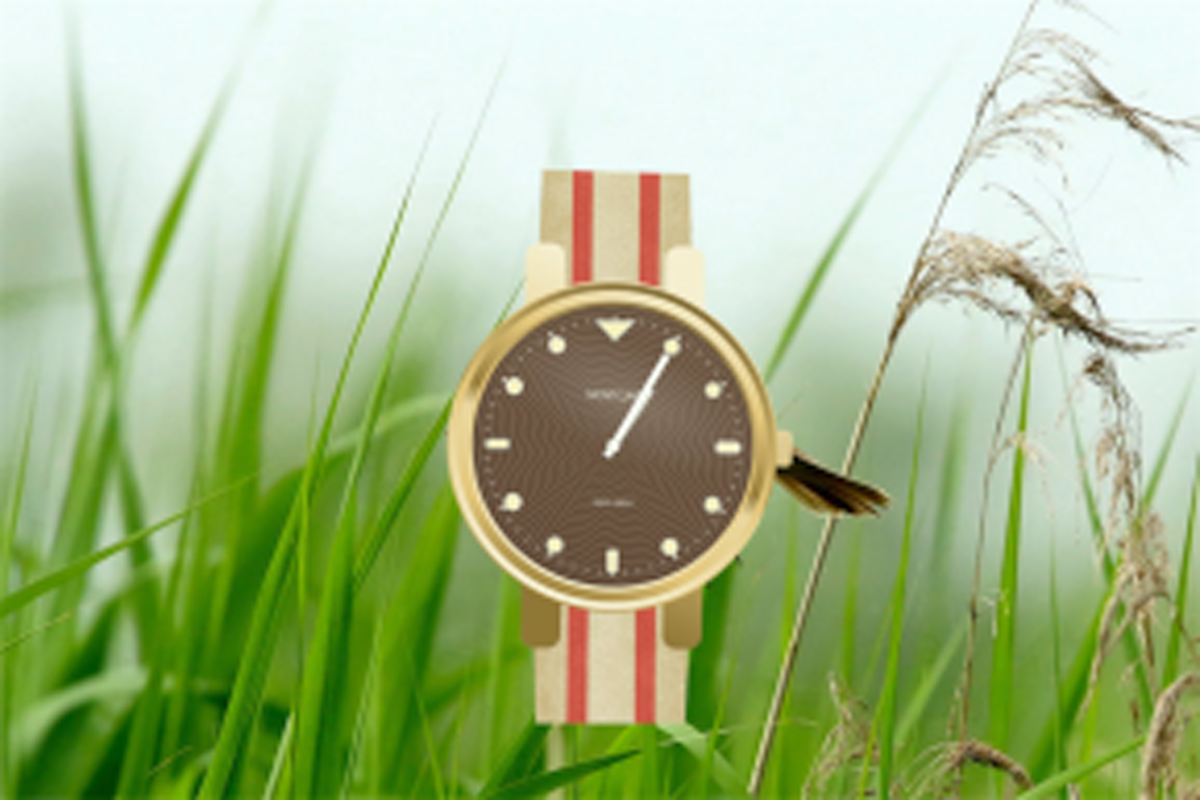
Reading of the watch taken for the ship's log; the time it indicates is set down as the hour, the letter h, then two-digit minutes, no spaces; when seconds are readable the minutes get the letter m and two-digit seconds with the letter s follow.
1h05
